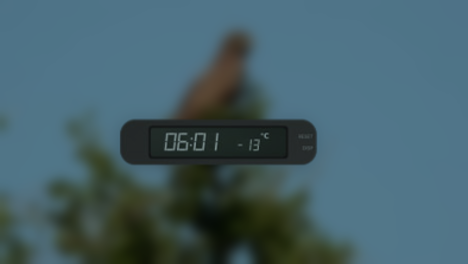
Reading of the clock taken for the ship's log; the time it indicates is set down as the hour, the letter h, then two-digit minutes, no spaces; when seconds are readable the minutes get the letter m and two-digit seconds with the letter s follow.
6h01
